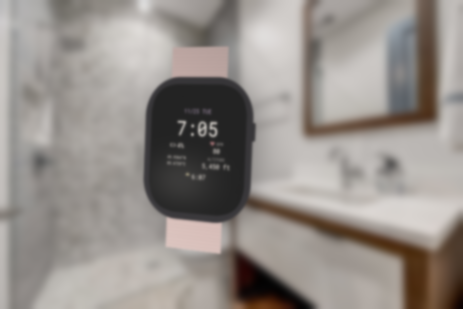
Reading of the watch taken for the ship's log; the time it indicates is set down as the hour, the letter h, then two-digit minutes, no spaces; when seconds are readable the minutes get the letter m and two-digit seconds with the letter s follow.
7h05
